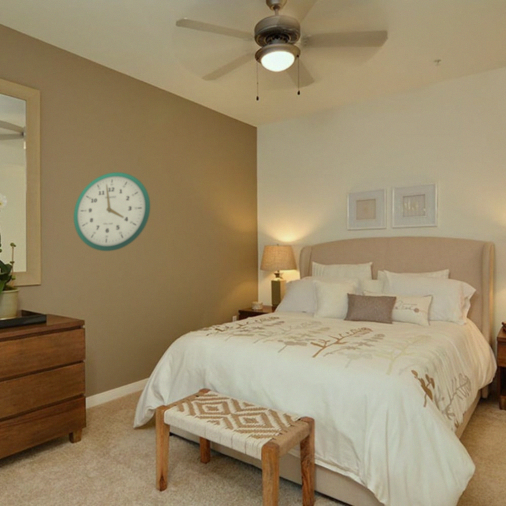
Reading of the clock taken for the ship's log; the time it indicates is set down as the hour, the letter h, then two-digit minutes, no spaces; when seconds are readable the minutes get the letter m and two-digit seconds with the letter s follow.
3h58
